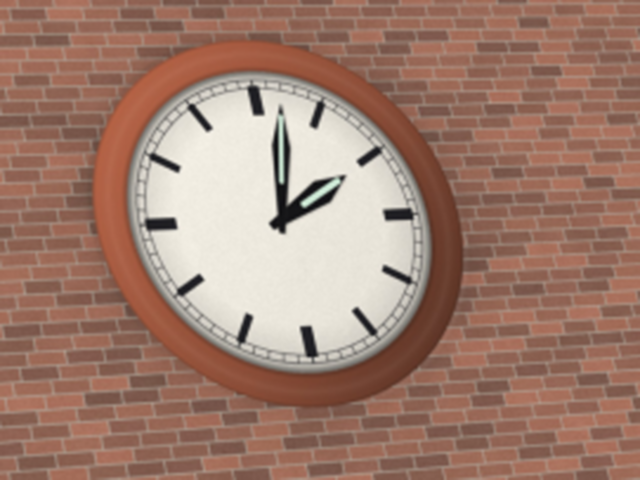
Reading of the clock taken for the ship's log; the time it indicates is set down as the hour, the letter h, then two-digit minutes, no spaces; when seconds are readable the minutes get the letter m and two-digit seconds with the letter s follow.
2h02
